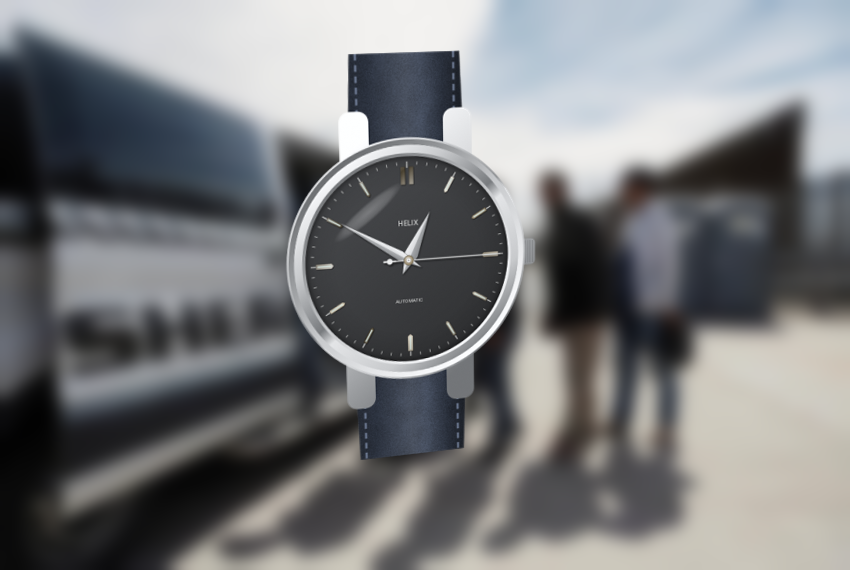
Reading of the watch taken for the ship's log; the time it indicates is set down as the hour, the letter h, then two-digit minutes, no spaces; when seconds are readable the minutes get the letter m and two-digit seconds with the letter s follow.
12h50m15s
